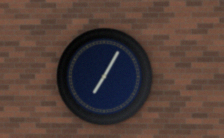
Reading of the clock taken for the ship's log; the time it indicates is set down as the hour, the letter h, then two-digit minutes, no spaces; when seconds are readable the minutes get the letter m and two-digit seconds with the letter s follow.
7h05
